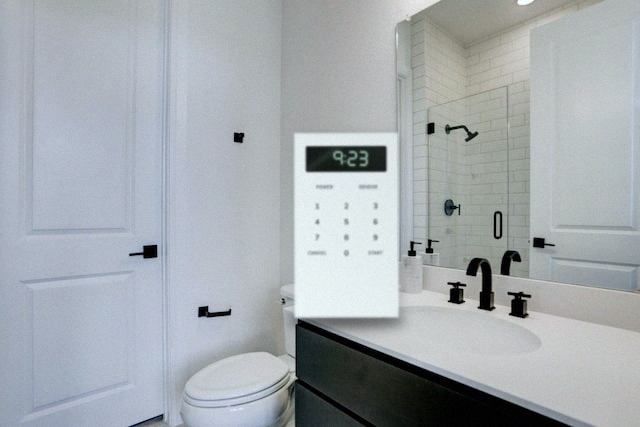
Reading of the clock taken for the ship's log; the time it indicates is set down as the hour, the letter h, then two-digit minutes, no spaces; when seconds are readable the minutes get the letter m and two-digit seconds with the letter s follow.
9h23
